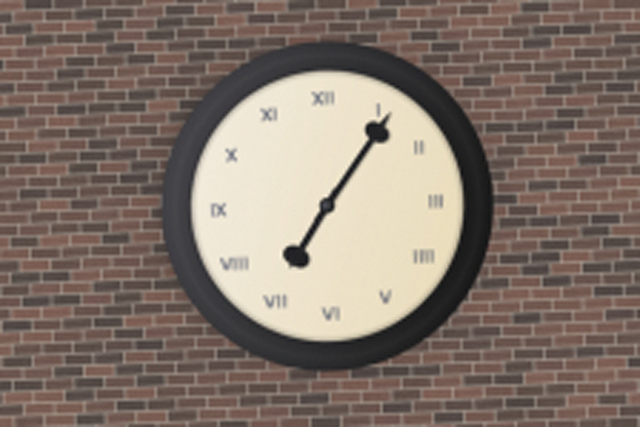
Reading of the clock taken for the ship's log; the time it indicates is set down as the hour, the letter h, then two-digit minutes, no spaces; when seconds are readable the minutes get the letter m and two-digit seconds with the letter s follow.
7h06
